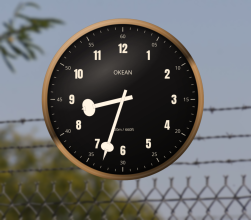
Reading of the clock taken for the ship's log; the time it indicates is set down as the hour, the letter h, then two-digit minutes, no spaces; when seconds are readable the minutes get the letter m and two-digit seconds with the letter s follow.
8h33
